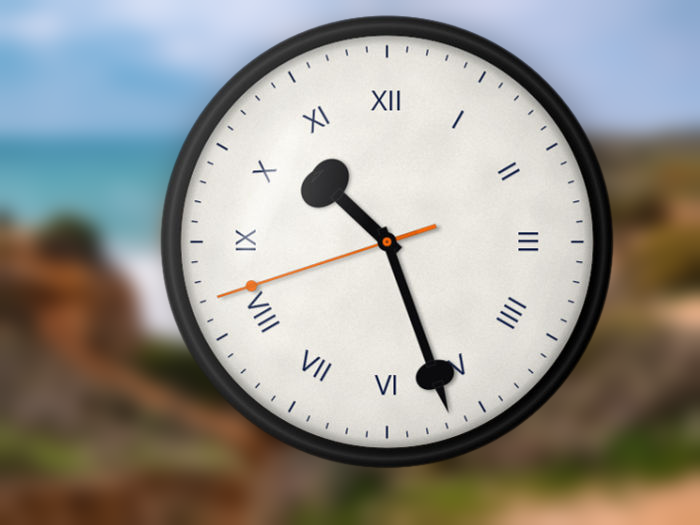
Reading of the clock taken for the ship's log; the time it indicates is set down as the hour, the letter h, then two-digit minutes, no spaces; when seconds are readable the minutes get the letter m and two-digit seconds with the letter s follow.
10h26m42s
